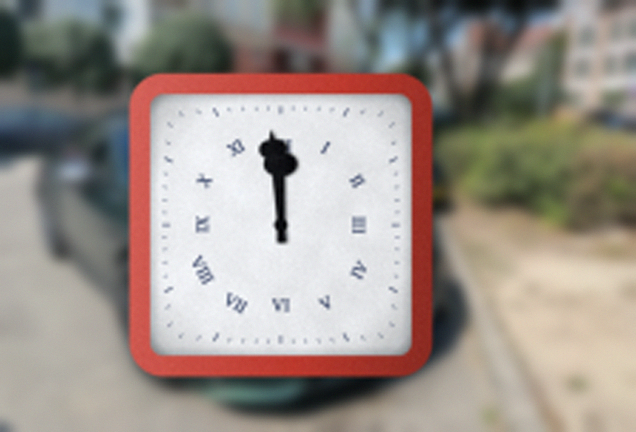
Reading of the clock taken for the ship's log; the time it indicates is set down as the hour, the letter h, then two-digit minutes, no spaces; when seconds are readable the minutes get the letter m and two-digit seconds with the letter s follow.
11h59
